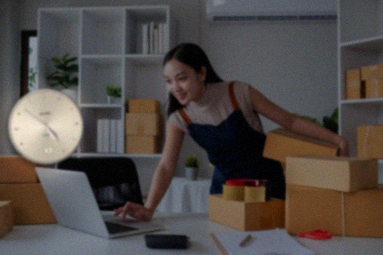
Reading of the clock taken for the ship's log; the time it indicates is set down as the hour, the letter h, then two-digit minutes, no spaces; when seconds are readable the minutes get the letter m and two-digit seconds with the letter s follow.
4h52
